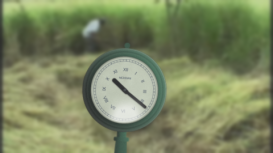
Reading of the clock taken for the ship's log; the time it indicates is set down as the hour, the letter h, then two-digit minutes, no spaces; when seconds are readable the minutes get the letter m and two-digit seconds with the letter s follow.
10h21
